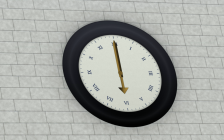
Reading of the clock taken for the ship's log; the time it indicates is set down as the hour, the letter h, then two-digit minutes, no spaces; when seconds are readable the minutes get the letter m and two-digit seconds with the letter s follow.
6h00
